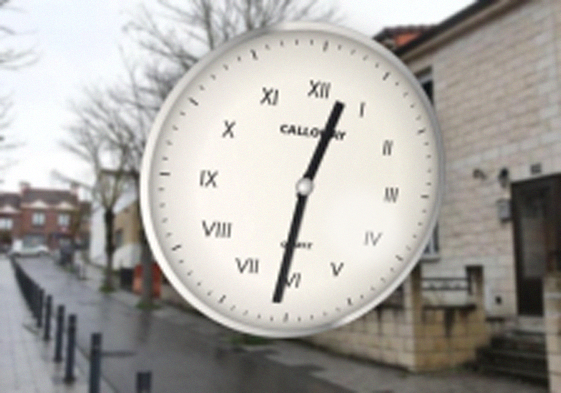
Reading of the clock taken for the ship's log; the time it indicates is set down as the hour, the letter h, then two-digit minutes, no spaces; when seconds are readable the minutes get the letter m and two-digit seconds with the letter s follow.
12h31
